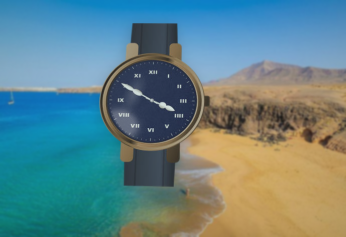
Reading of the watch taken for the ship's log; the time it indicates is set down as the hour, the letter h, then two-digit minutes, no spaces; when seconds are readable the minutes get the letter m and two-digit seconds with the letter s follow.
3h50
